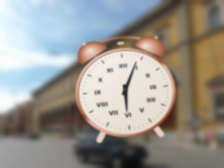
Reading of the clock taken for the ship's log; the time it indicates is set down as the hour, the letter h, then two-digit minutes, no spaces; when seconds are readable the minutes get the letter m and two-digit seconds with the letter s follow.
6h04
